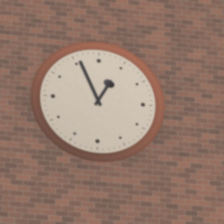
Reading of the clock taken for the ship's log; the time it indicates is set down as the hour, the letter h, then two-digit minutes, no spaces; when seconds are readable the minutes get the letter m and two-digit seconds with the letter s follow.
12h56
